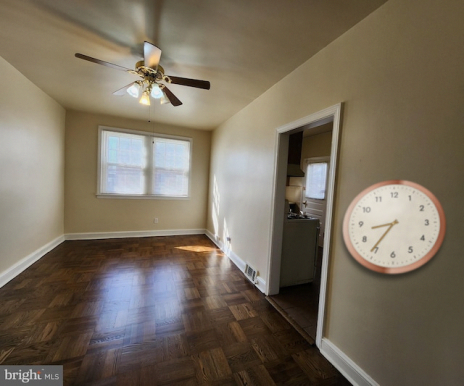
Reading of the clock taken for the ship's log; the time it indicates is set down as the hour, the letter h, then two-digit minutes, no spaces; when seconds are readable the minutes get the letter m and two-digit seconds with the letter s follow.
8h36
